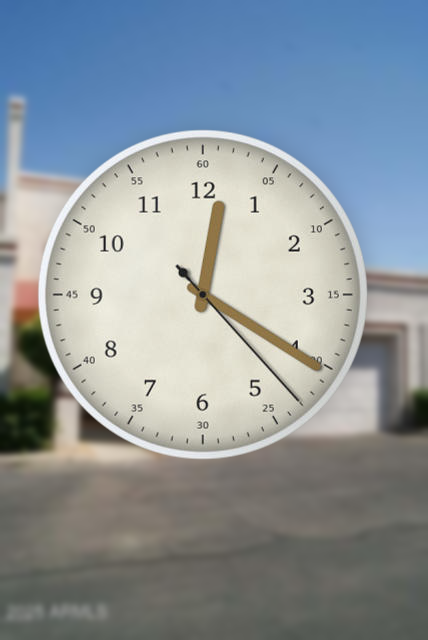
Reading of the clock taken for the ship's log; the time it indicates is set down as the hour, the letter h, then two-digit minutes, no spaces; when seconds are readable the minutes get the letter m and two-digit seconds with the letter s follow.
12h20m23s
